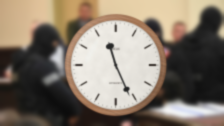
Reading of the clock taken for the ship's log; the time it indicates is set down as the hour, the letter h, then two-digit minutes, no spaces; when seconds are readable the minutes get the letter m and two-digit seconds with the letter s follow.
11h26
